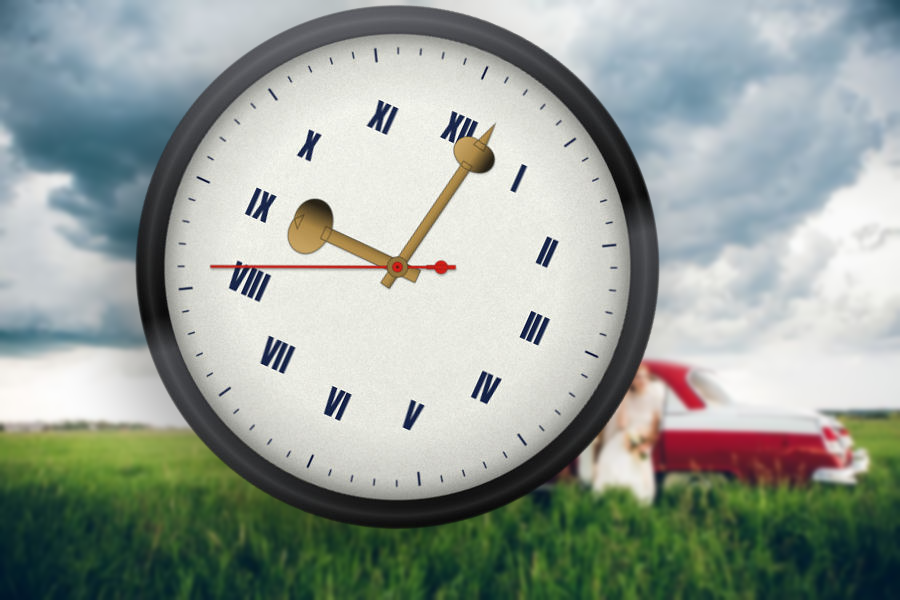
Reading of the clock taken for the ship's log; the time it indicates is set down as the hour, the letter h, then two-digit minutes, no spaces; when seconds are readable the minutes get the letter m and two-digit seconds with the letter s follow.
9h01m41s
